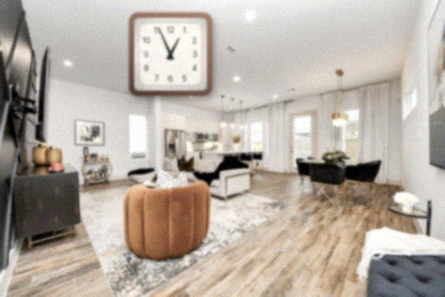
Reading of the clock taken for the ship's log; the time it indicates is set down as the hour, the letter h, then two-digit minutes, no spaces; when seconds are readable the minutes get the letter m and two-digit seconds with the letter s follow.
12h56
